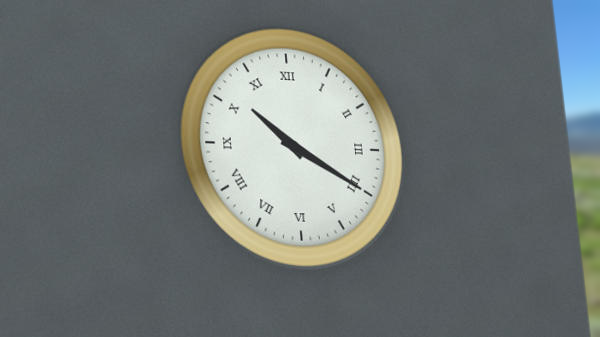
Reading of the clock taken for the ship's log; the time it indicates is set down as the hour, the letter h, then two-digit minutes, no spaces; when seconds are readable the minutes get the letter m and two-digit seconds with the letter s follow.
10h20
